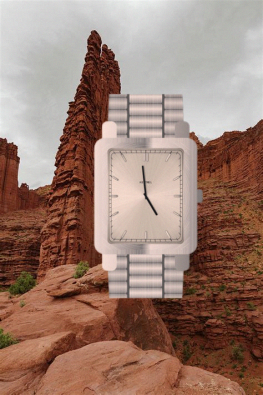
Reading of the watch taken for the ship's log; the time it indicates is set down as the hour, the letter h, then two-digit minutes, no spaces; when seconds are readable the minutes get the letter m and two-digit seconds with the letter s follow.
4h59
